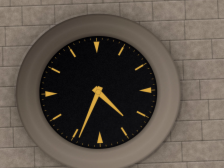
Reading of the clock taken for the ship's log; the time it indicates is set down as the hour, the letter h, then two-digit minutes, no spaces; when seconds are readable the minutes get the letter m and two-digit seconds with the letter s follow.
4h34
